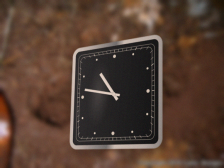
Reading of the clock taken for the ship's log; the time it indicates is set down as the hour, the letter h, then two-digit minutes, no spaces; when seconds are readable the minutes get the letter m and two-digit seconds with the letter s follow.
10h47
